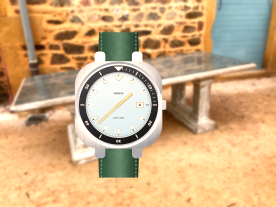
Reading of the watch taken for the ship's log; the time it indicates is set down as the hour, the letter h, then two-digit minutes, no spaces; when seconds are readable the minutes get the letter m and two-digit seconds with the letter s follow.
1h38
